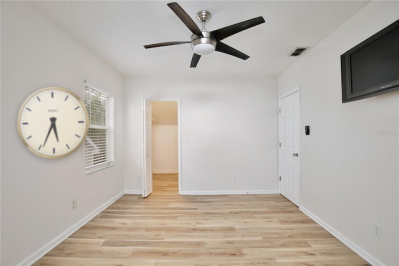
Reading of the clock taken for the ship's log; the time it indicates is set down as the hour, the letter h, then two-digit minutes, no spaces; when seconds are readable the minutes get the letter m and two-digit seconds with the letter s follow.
5h34
